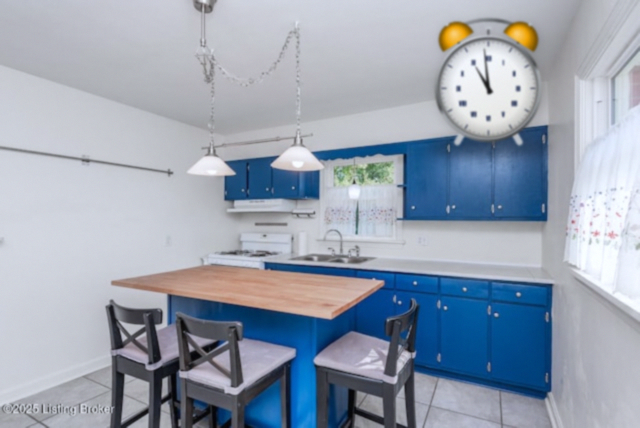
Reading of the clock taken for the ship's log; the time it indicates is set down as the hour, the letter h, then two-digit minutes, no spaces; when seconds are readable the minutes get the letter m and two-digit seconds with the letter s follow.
10h59
